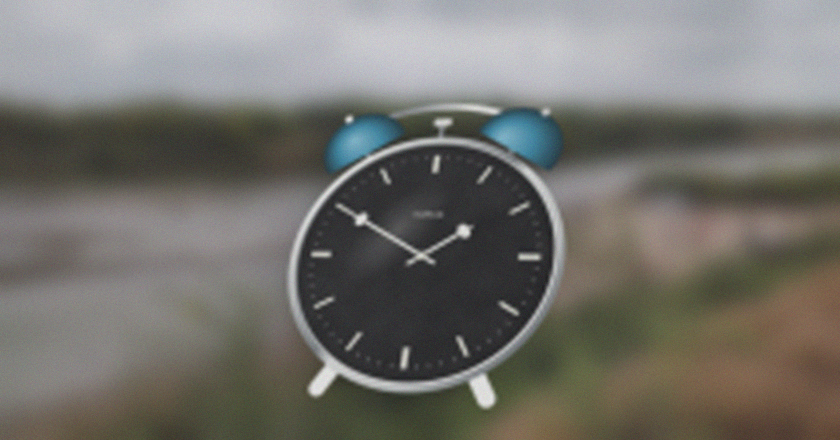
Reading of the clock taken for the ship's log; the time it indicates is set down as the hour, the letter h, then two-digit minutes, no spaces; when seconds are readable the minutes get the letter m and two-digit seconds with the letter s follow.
1h50
